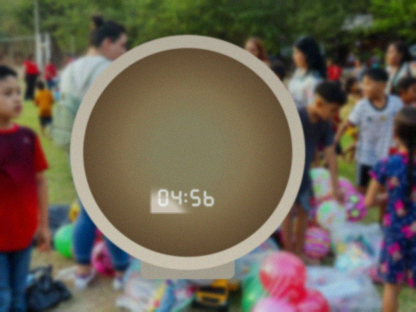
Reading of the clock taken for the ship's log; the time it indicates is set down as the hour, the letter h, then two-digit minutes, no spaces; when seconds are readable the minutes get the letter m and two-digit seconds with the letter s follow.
4h56
